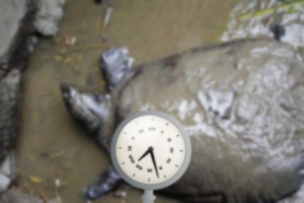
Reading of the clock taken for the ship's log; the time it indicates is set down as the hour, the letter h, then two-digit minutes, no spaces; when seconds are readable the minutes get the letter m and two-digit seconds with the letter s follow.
7h27
